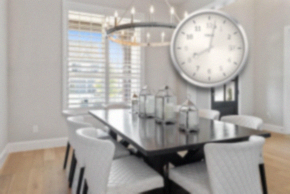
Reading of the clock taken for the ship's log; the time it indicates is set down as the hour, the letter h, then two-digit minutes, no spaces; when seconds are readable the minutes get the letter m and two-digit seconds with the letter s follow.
8h02
